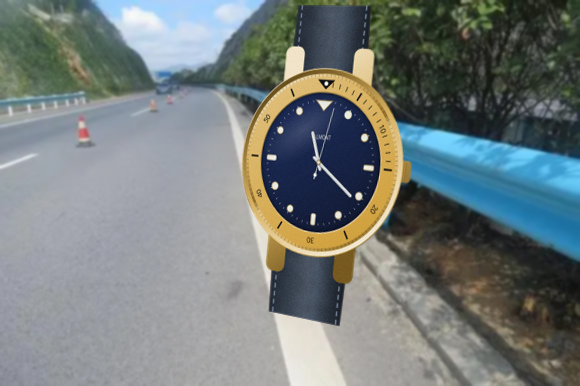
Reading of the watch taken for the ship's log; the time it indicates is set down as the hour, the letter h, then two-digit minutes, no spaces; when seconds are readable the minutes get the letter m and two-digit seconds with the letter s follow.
11h21m02s
